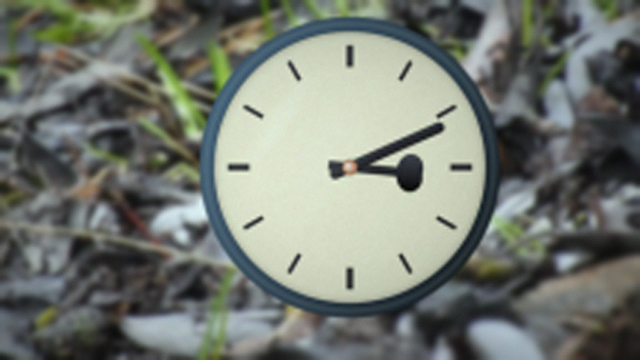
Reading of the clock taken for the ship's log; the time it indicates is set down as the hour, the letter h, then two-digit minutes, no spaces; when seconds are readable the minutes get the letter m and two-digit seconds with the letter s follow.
3h11
